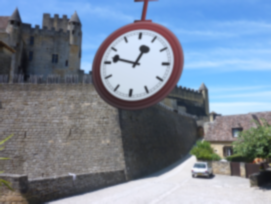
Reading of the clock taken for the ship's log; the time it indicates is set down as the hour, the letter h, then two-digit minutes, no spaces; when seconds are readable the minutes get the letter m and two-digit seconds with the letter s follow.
12h47
